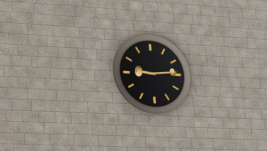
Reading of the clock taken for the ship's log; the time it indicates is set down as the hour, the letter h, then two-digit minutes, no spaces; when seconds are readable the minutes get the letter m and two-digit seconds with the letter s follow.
9h14
